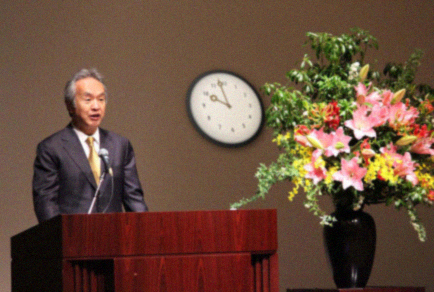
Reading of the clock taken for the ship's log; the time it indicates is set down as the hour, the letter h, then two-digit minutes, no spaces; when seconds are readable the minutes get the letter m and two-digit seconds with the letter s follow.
9h58
